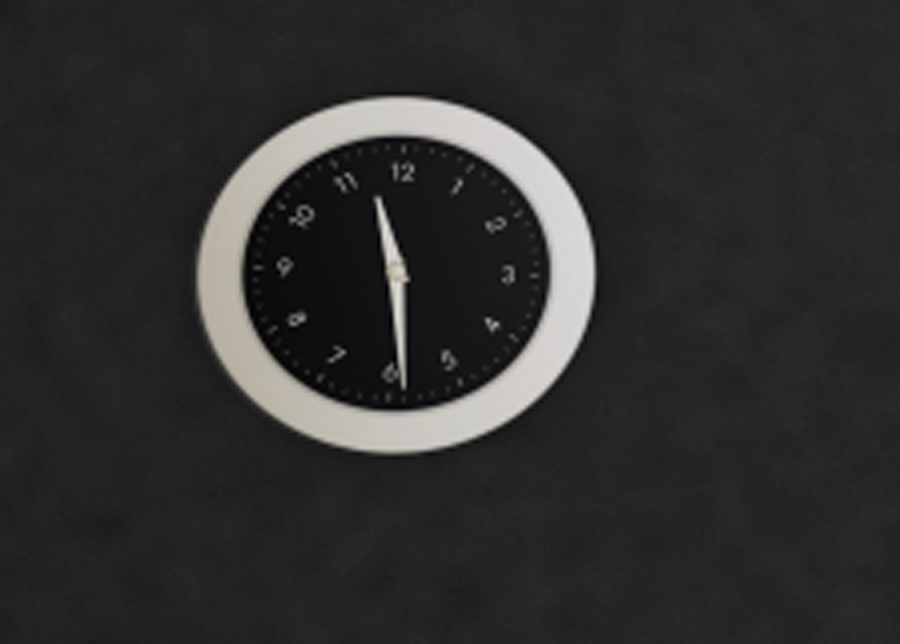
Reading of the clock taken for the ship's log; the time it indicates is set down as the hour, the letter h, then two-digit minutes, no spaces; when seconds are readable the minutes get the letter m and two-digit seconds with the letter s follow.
11h29
